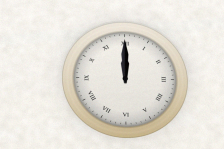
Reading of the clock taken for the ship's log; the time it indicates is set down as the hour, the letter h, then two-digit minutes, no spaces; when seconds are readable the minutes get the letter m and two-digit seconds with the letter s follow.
12h00
